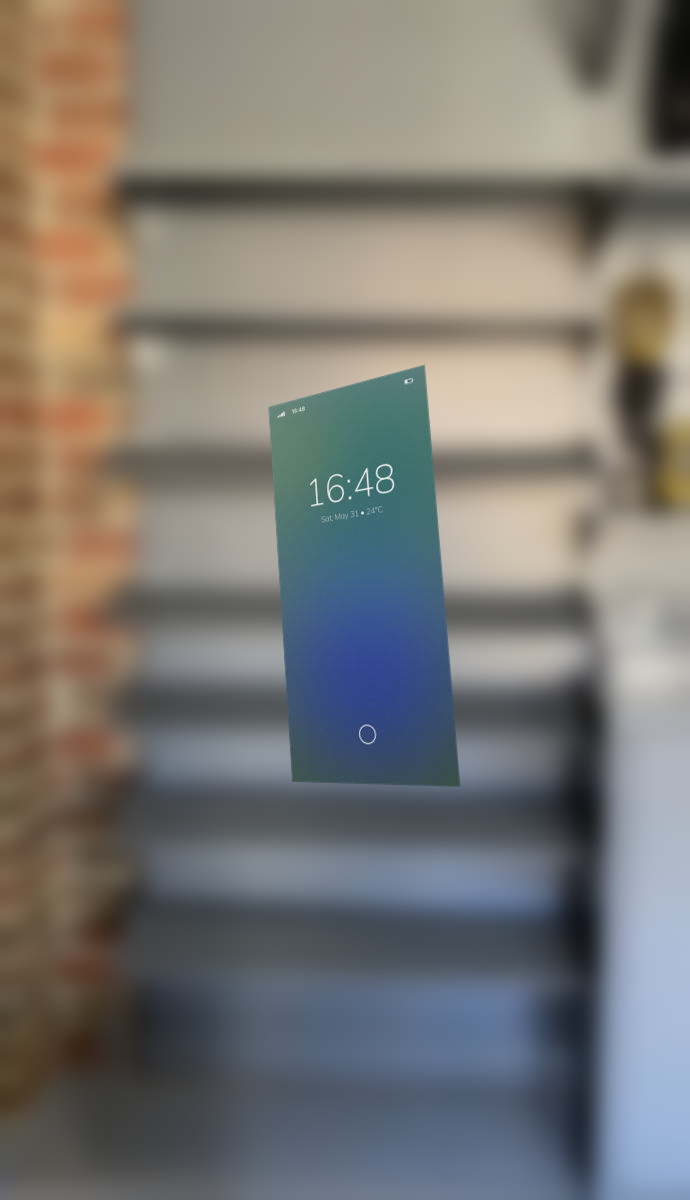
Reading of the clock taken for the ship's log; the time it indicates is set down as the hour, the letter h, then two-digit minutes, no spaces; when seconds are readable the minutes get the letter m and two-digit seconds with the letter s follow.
16h48
